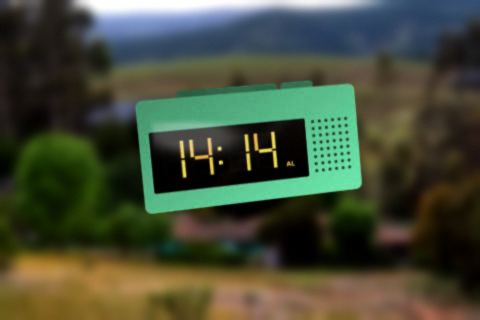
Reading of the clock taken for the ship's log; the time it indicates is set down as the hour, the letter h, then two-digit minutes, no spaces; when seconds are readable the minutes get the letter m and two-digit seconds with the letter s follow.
14h14
